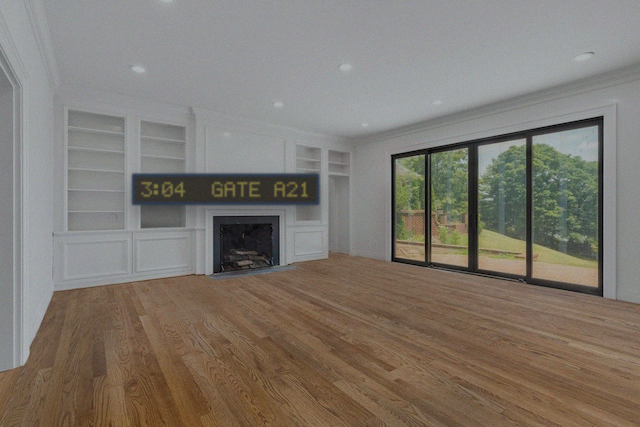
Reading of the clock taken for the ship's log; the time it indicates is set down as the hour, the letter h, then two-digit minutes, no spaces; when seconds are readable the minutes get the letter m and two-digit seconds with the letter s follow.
3h04
